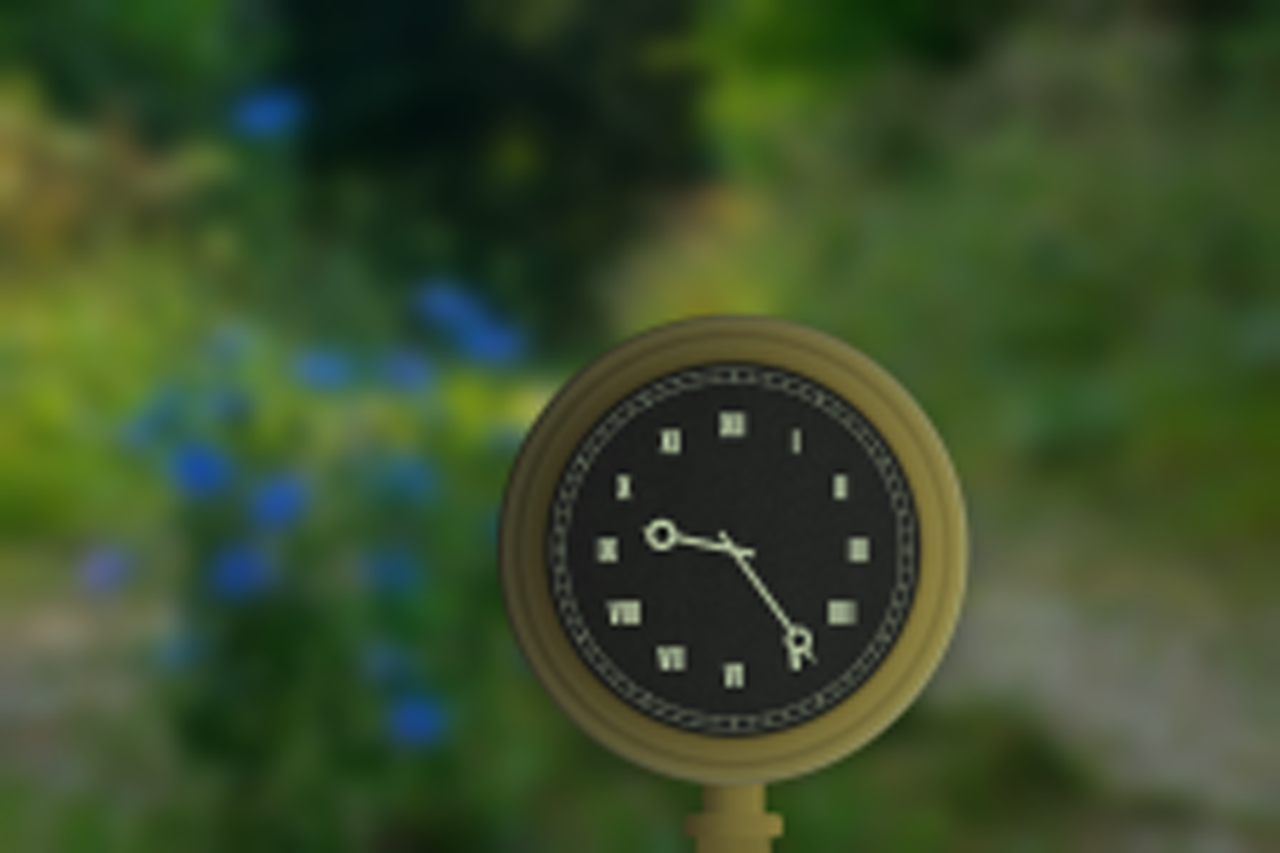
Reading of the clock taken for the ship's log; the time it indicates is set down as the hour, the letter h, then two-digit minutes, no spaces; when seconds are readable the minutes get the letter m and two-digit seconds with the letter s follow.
9h24
